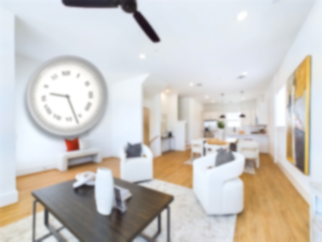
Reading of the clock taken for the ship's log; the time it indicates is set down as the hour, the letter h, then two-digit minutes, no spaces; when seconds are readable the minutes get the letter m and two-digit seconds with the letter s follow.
9h27
